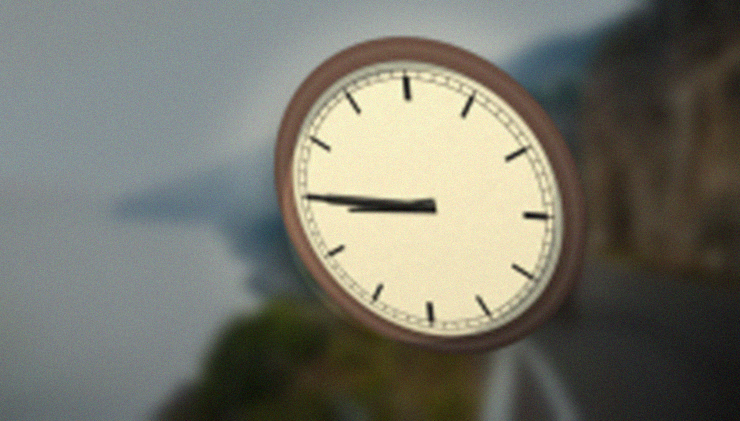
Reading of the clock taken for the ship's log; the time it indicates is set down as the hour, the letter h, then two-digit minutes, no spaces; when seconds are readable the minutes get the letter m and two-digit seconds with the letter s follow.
8h45
